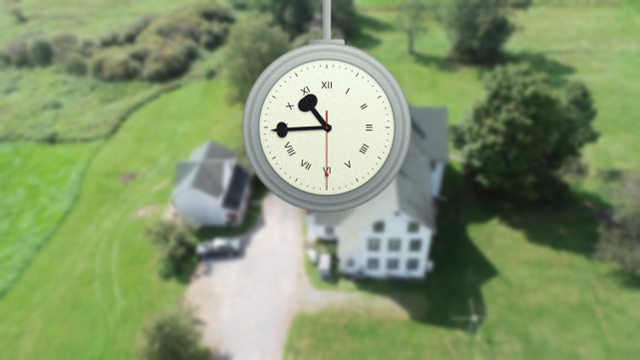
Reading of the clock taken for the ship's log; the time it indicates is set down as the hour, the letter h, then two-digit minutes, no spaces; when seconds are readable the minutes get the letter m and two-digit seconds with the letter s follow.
10h44m30s
